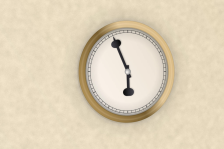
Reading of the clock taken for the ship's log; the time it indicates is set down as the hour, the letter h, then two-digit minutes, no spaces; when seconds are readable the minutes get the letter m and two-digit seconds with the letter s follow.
5h56
